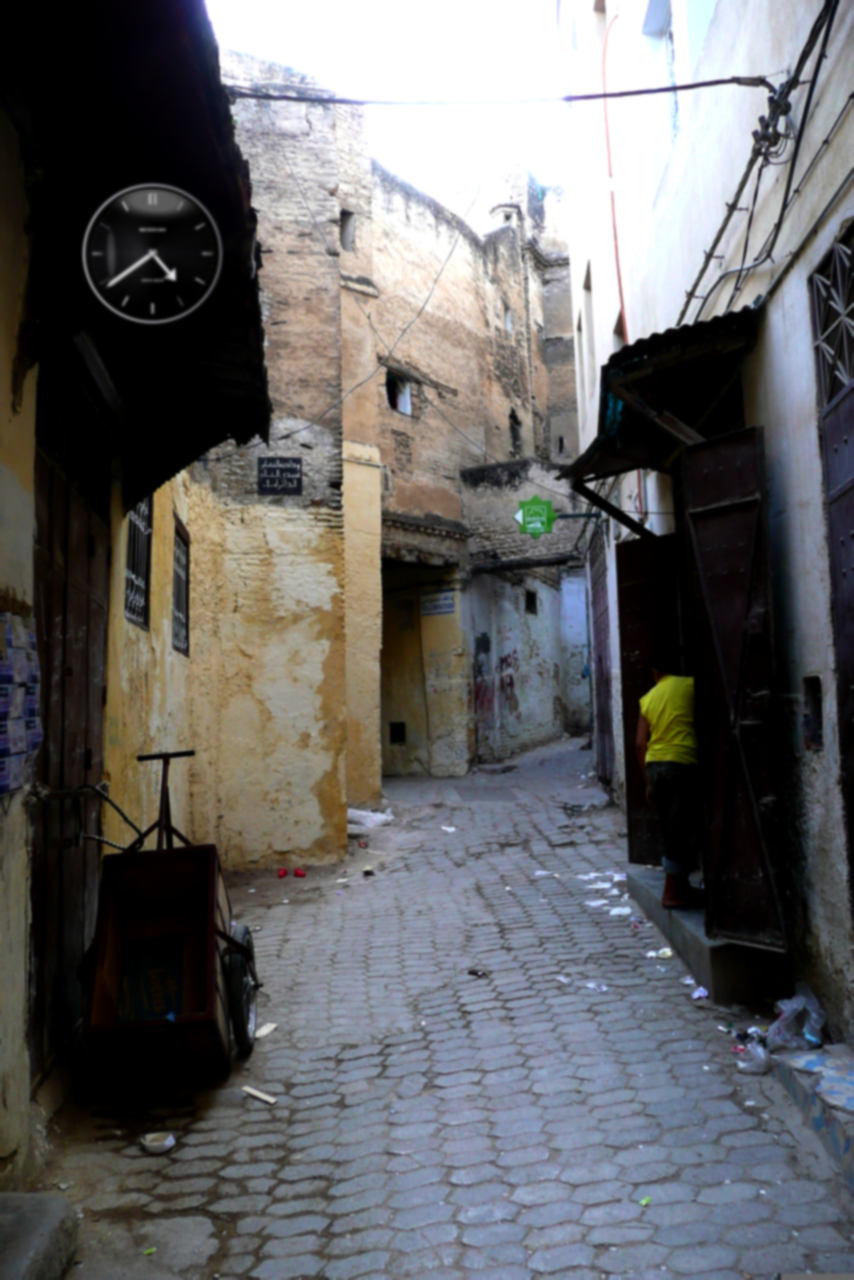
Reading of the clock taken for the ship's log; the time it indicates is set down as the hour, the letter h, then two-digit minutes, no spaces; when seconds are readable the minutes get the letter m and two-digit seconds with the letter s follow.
4h39
